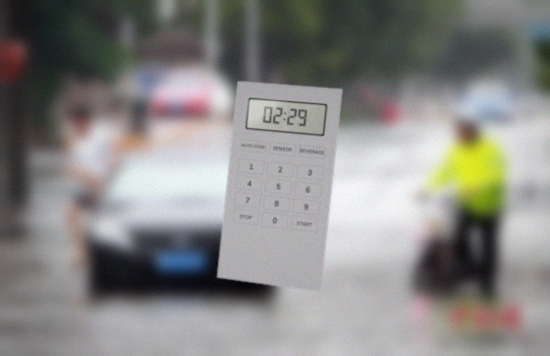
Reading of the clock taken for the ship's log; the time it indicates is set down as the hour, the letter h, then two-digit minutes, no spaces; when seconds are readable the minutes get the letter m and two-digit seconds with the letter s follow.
2h29
